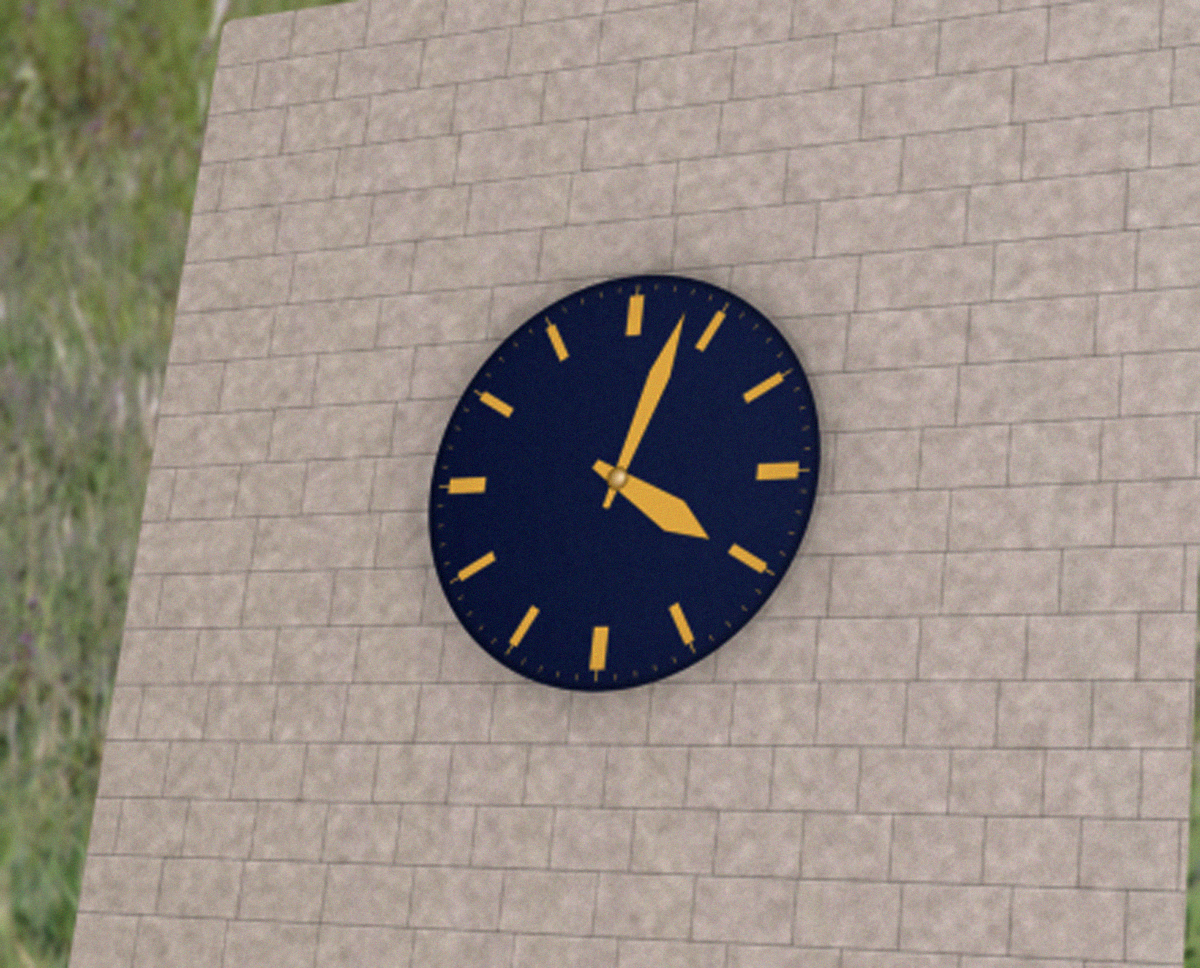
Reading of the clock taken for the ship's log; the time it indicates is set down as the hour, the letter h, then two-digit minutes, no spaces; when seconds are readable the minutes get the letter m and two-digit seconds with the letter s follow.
4h03
